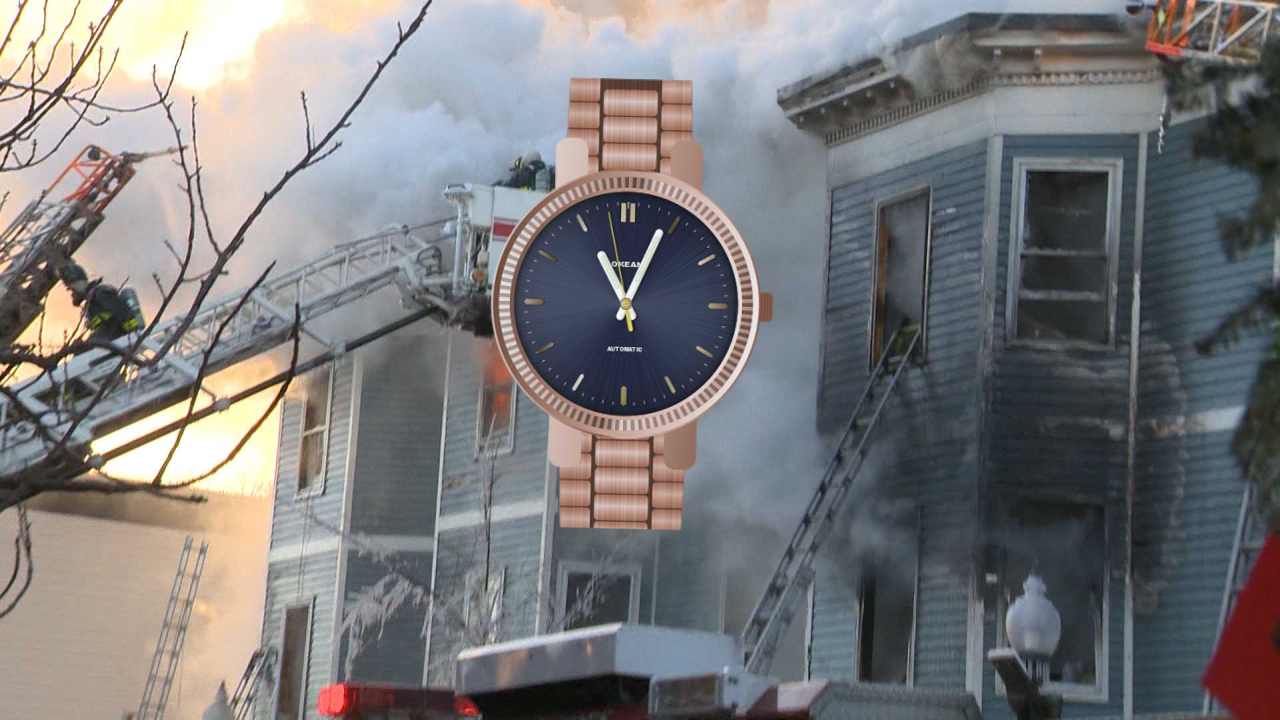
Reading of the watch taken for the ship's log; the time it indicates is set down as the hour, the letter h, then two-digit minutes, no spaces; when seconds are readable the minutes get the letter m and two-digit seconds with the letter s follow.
11h03m58s
